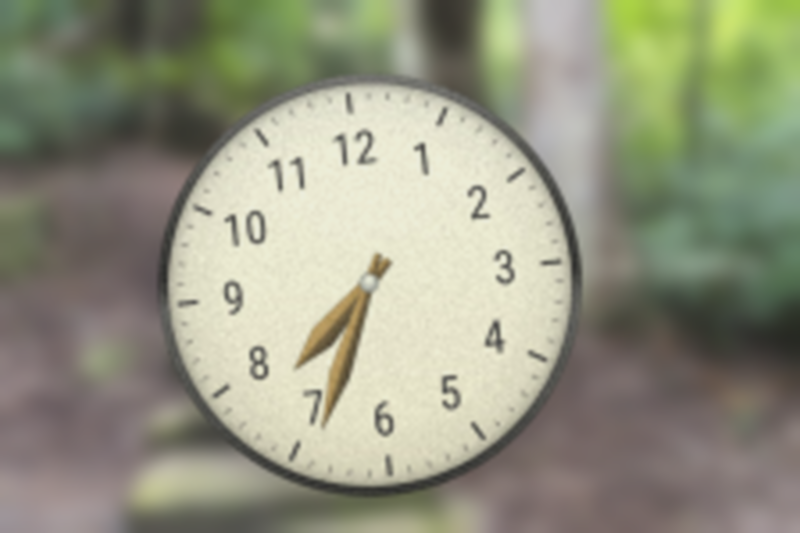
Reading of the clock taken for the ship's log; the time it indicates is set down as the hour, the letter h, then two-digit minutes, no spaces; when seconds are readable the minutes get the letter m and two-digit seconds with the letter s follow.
7h34
